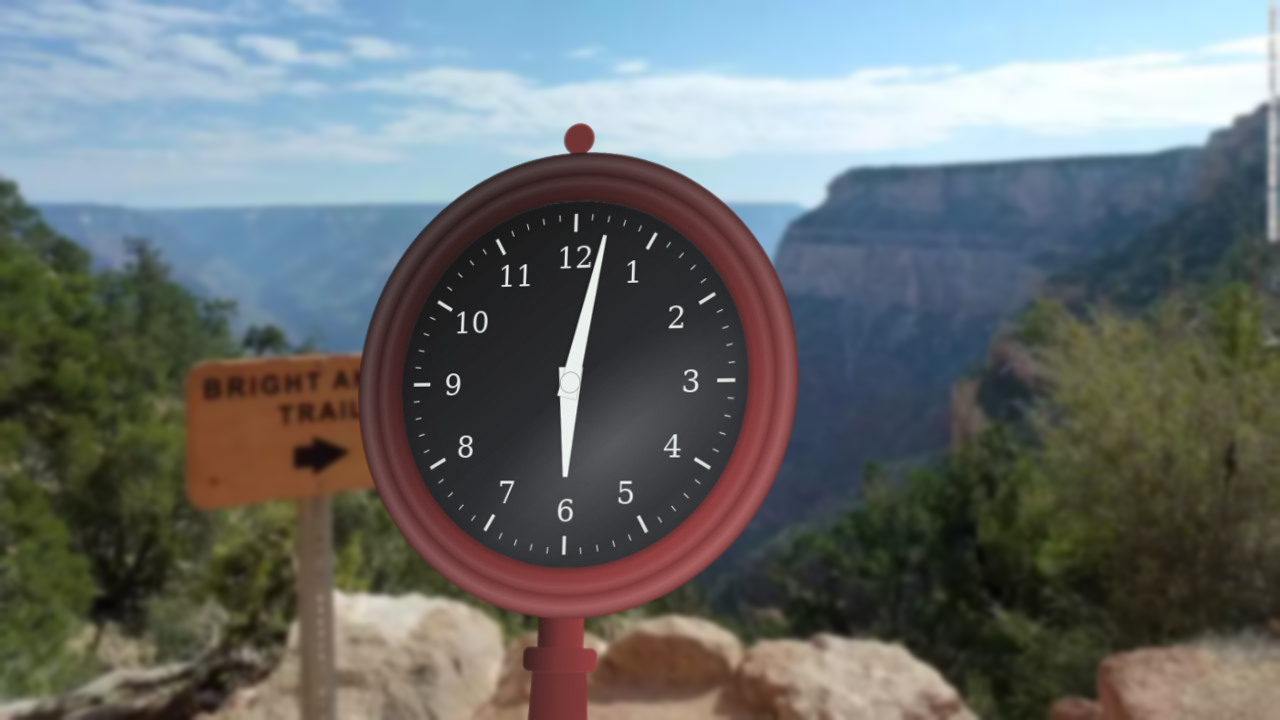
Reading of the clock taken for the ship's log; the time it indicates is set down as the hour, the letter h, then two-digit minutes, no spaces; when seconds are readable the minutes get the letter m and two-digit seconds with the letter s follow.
6h02
